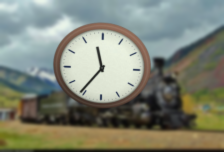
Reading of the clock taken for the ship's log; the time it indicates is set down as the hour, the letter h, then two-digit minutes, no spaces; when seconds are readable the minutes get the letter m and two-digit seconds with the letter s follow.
11h36
